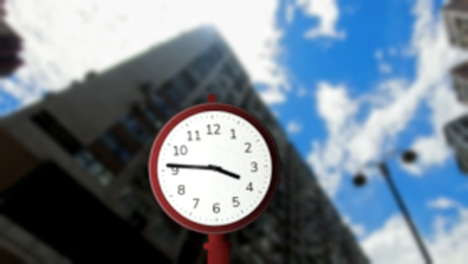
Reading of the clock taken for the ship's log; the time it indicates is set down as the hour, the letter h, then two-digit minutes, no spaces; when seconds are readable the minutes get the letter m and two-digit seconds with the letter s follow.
3h46
